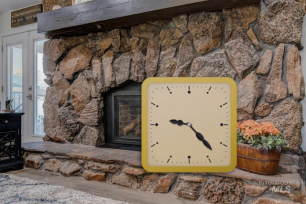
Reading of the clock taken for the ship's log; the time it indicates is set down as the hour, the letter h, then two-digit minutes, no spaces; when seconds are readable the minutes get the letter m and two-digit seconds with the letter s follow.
9h23
